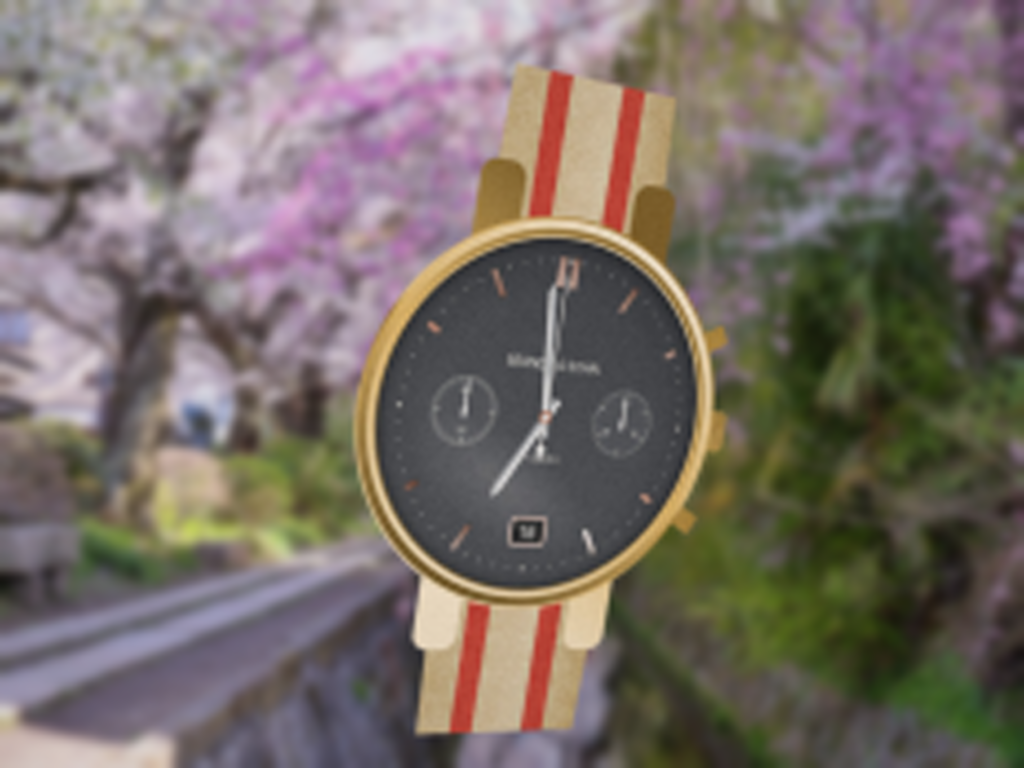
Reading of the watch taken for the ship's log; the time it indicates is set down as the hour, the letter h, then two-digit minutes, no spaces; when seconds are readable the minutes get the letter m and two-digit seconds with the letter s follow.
6h59
